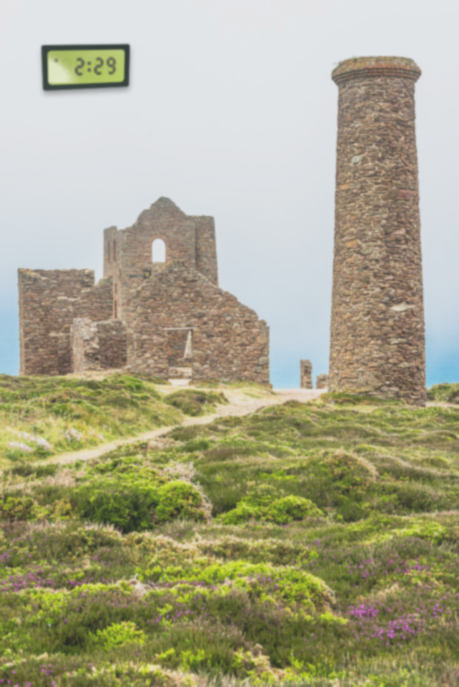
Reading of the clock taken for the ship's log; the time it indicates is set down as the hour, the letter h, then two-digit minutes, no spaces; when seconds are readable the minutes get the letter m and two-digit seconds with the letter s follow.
2h29
